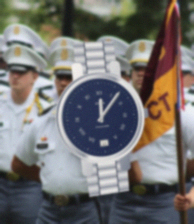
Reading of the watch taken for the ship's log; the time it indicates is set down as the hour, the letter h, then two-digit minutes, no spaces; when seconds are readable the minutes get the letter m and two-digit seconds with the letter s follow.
12h07
